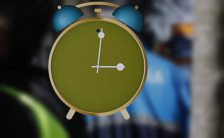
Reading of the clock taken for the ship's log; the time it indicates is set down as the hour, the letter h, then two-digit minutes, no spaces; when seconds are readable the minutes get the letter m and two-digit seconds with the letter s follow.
3h01
